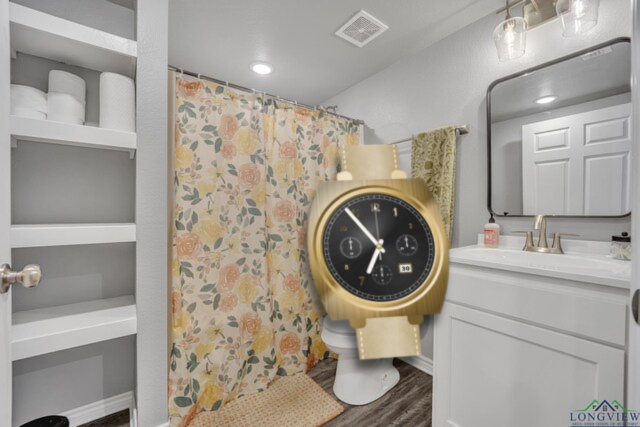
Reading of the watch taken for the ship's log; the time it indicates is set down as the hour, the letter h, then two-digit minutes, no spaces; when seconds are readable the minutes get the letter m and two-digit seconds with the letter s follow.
6h54
